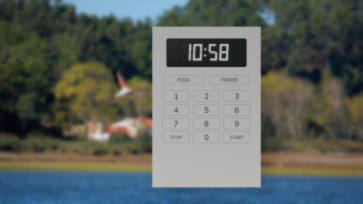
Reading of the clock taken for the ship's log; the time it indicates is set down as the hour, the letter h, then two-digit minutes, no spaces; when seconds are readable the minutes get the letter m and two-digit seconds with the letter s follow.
10h58
